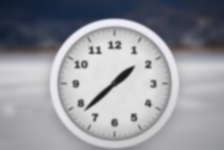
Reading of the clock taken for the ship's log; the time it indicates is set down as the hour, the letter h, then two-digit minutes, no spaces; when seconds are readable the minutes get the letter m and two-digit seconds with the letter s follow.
1h38
